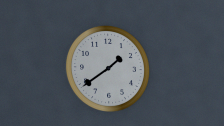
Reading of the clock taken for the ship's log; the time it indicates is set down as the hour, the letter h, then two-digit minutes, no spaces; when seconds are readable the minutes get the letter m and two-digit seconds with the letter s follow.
1h39
